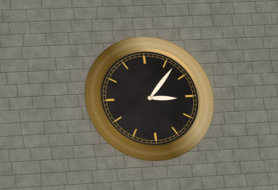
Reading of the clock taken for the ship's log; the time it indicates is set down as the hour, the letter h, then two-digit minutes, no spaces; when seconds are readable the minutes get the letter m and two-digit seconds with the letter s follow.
3h07
